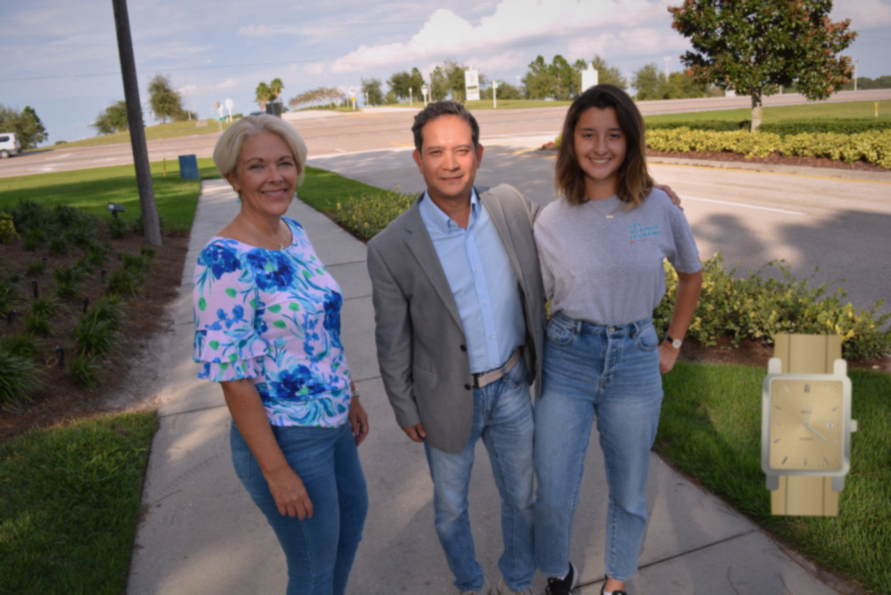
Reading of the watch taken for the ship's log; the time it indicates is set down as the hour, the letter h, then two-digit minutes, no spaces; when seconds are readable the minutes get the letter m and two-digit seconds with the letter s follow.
12h21
